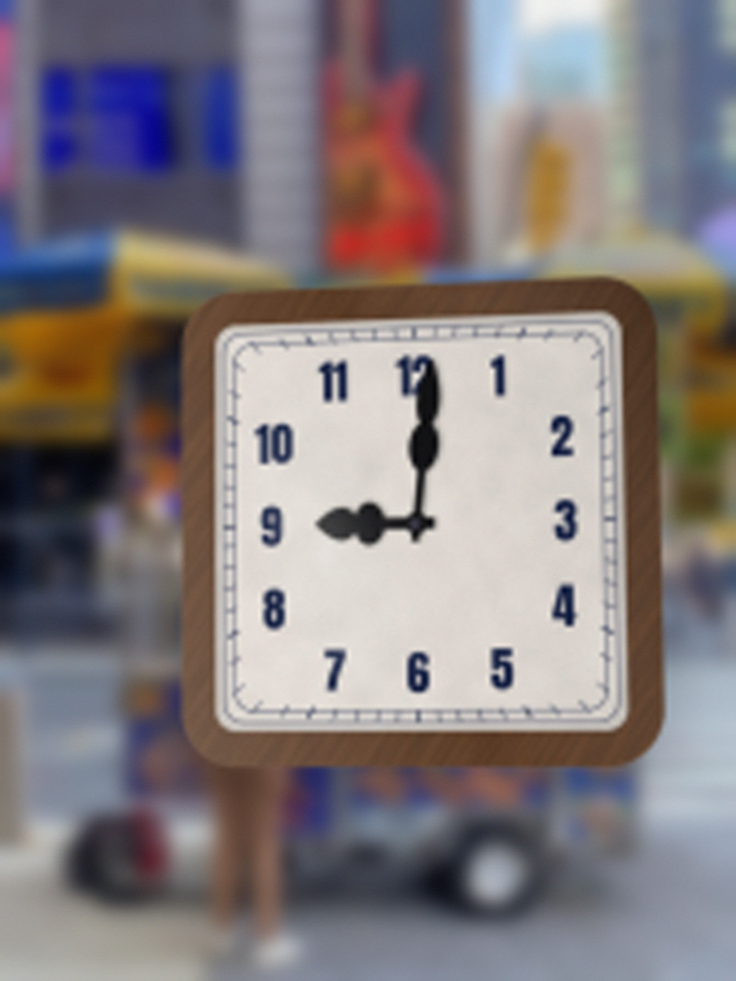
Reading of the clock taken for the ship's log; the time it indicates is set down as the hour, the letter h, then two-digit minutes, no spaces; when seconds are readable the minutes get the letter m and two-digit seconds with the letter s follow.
9h01
